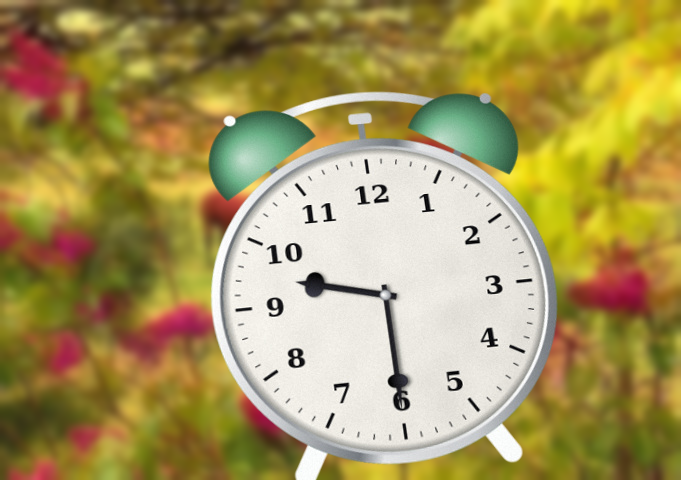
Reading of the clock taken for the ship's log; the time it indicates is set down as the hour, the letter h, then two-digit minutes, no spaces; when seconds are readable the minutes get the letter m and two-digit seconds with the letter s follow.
9h30
